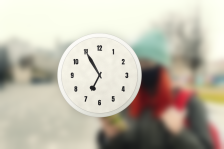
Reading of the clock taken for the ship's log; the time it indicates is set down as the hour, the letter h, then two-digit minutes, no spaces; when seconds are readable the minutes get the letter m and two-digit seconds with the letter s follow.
6h55
